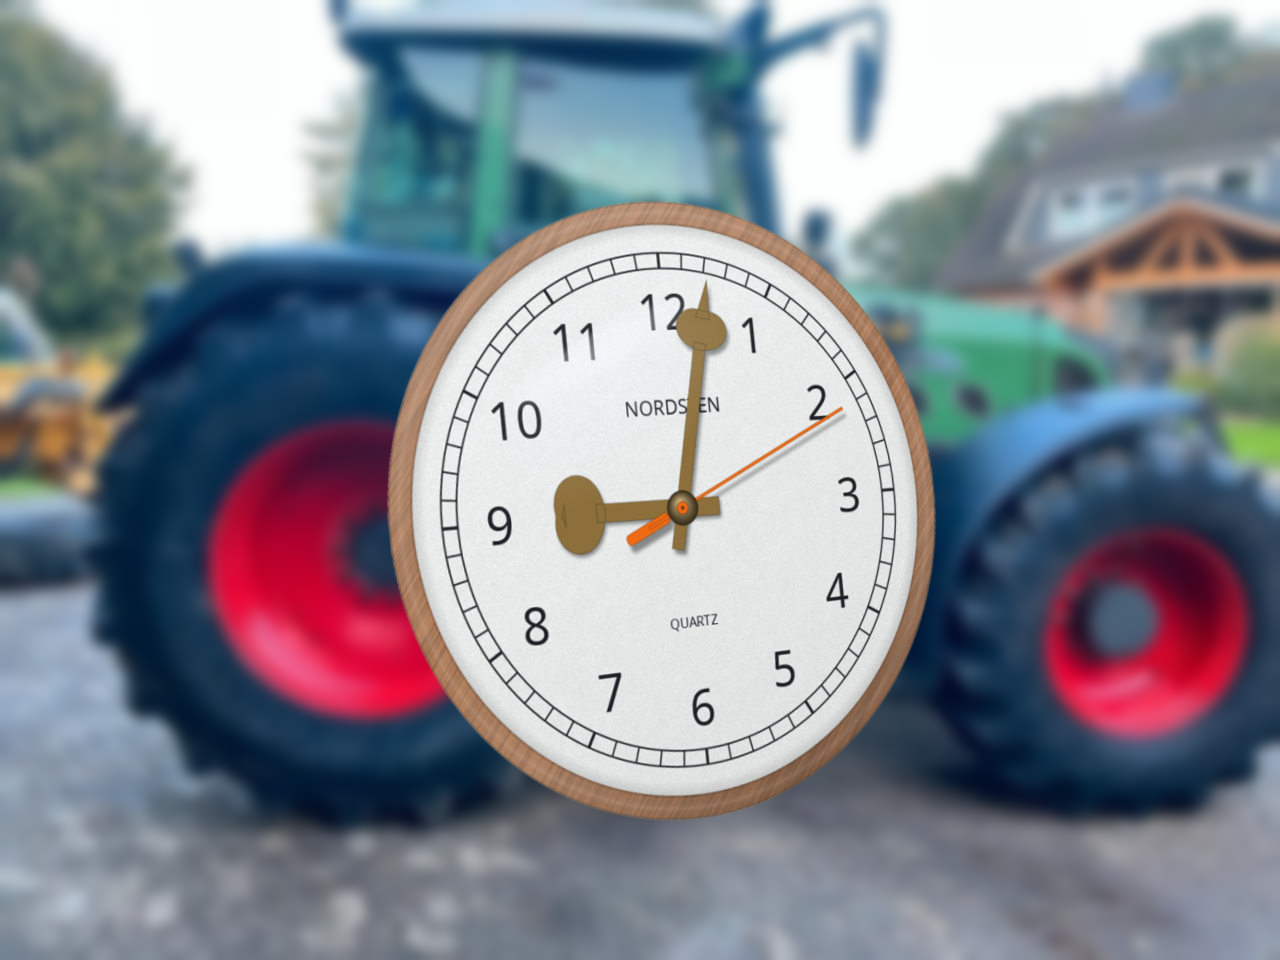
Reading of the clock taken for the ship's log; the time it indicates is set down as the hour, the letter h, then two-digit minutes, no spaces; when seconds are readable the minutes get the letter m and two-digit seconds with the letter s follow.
9h02m11s
